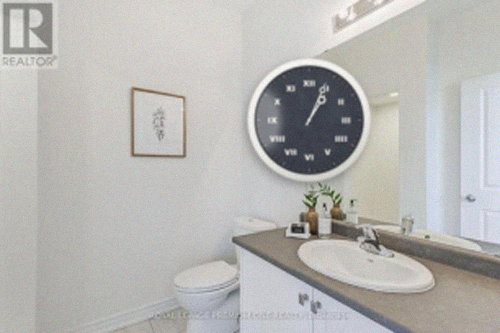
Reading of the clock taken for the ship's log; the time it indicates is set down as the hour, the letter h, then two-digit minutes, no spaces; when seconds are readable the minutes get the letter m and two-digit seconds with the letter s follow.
1h04
